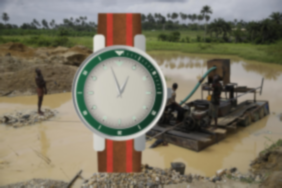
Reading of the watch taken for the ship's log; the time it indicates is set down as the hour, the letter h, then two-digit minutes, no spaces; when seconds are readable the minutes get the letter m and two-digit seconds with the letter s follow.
12h57
